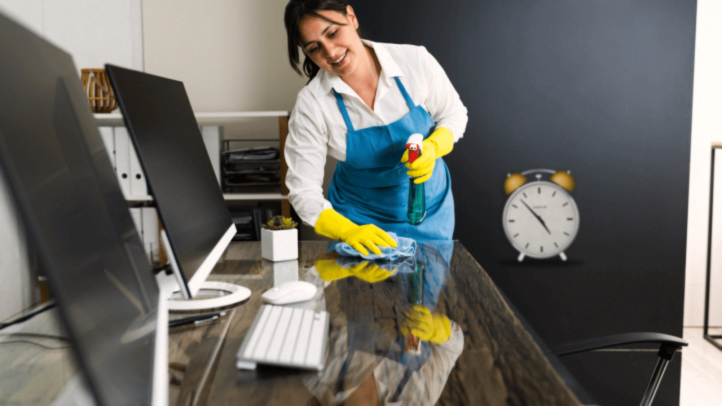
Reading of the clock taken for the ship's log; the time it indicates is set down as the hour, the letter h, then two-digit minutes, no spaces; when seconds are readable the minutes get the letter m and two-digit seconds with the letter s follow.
4h53
